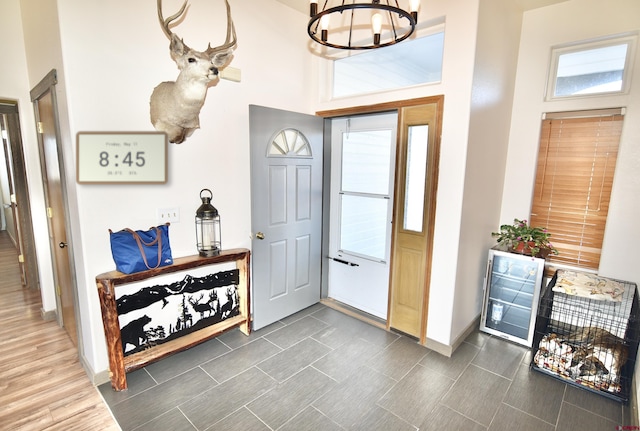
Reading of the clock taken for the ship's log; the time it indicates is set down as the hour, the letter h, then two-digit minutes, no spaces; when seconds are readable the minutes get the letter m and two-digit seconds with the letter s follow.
8h45
